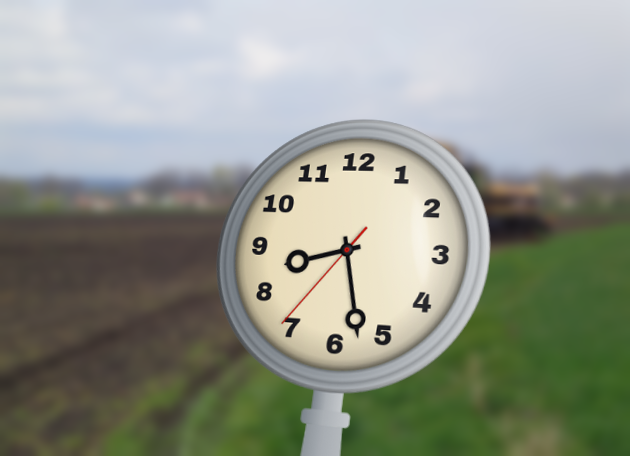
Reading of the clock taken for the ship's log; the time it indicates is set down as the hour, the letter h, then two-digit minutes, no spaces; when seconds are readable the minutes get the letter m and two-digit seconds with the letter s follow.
8h27m36s
